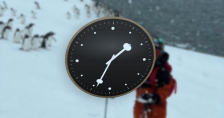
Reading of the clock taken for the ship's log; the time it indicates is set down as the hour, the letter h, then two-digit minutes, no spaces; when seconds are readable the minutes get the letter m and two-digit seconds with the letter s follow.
1h34
